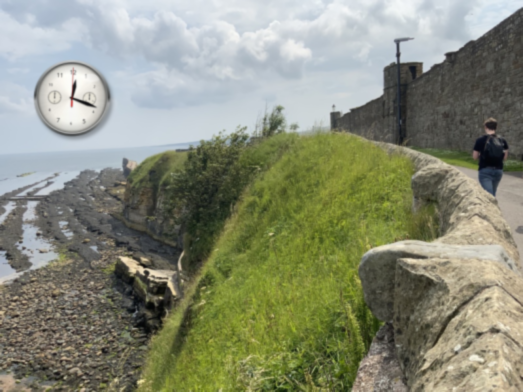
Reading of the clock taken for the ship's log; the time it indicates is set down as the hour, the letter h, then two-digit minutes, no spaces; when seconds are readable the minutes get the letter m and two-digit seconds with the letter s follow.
12h18
